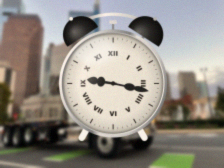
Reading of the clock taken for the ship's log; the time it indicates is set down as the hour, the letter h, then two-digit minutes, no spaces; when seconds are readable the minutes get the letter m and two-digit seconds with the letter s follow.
9h17
